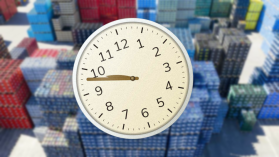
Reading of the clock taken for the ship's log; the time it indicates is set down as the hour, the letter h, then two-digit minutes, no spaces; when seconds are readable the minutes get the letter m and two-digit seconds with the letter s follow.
9h48
